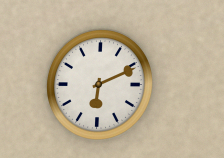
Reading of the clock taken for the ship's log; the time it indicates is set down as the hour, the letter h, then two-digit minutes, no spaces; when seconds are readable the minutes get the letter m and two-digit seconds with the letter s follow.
6h11
